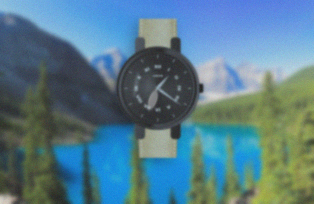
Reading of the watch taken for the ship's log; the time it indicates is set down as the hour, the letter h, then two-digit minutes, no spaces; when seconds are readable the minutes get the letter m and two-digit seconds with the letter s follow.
1h21
